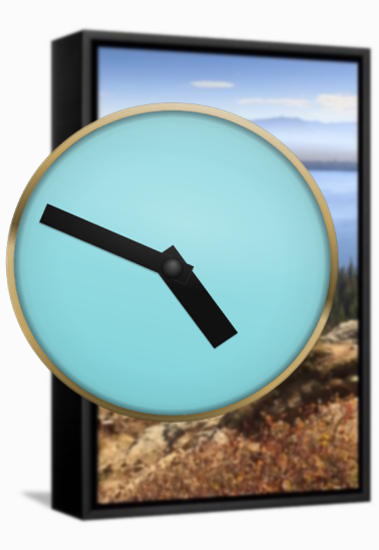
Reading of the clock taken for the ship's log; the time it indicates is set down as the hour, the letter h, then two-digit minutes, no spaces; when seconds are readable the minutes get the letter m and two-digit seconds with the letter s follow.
4h49
